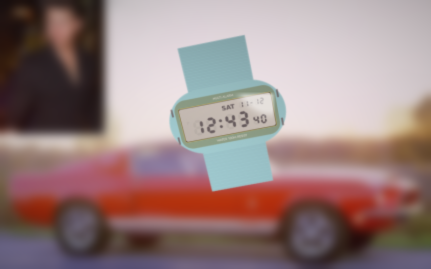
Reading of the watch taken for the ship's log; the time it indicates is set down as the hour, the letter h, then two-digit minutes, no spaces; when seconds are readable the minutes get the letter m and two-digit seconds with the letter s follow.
12h43m40s
